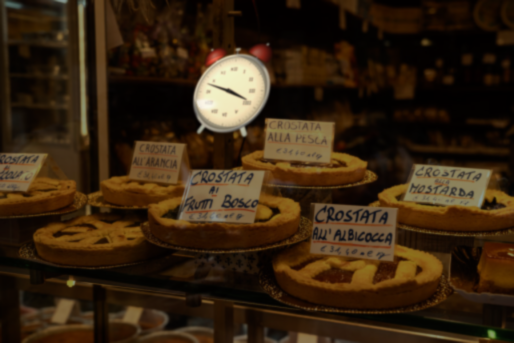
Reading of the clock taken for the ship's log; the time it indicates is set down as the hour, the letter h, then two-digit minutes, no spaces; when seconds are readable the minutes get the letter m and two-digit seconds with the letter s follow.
3h48
